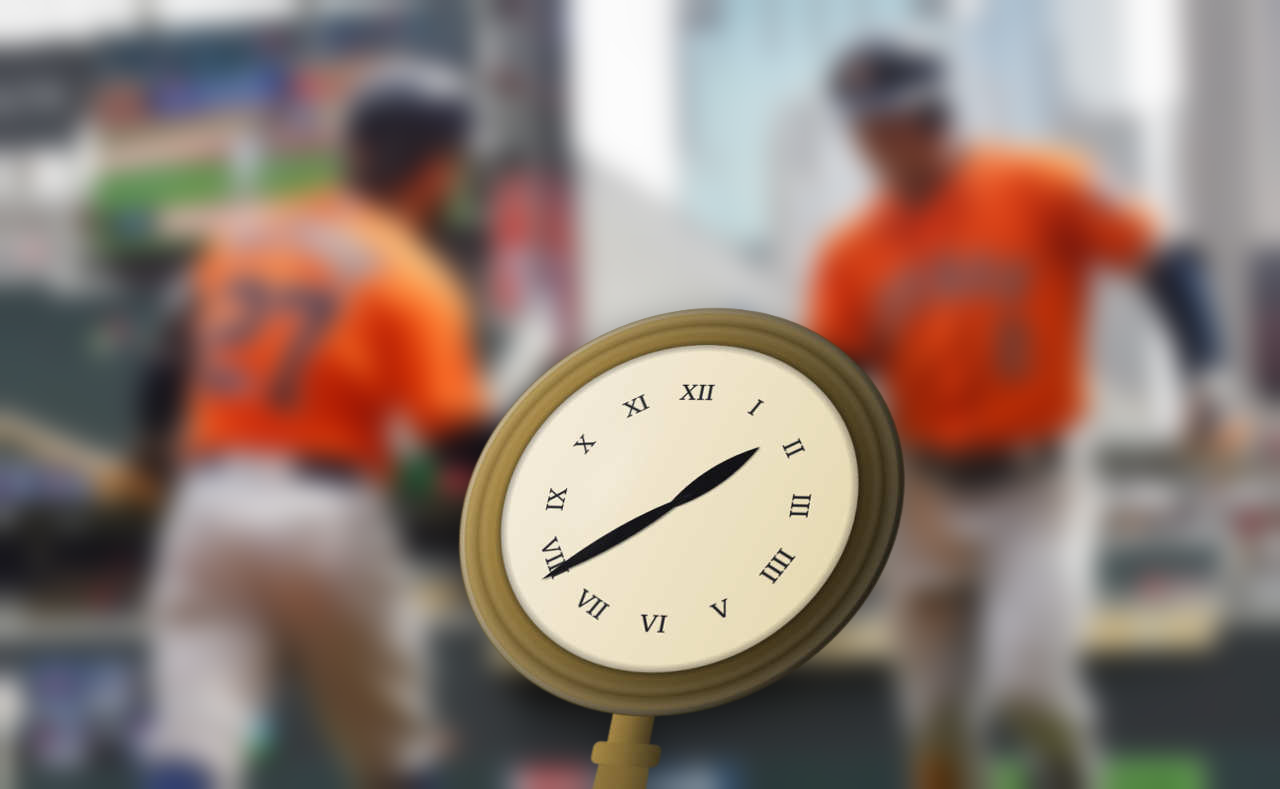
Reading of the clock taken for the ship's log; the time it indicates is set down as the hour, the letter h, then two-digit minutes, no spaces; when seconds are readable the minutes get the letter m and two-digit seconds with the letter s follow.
1h39
